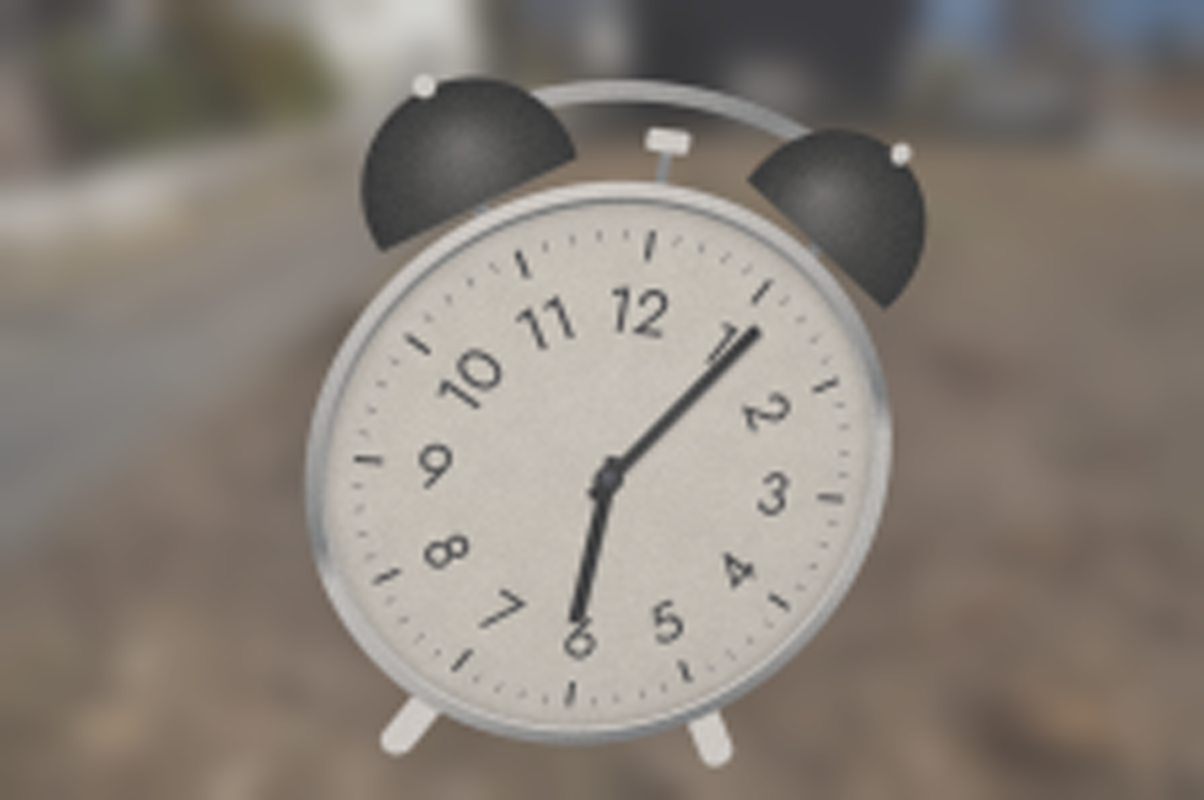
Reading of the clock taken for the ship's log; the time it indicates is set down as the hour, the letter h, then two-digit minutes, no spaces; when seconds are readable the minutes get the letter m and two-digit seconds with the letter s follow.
6h06
